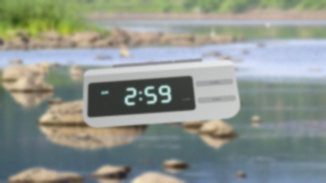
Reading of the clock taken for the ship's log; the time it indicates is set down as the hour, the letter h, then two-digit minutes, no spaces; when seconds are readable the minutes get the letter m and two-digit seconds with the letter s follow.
2h59
